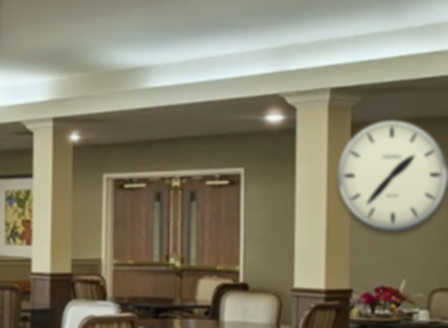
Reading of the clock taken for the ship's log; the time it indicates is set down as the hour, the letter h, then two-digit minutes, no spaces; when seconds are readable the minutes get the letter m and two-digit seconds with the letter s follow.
1h37
